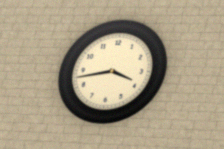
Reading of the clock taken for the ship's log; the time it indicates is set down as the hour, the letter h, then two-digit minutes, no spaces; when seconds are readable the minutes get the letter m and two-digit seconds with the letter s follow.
3h43
